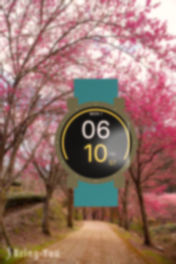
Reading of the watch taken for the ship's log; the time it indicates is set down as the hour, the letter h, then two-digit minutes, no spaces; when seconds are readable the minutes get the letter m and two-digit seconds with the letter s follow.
6h10
